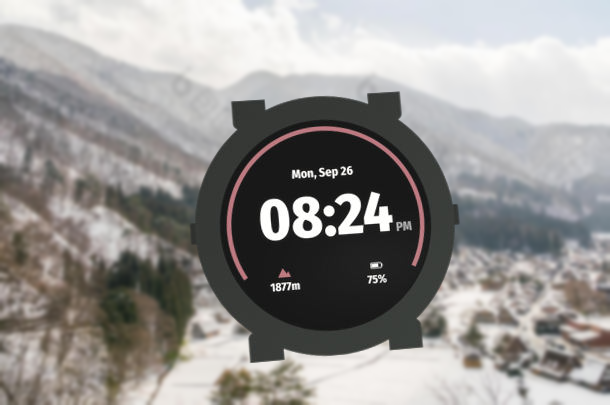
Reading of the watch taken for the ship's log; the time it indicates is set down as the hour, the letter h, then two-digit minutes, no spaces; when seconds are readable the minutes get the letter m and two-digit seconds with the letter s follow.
8h24
